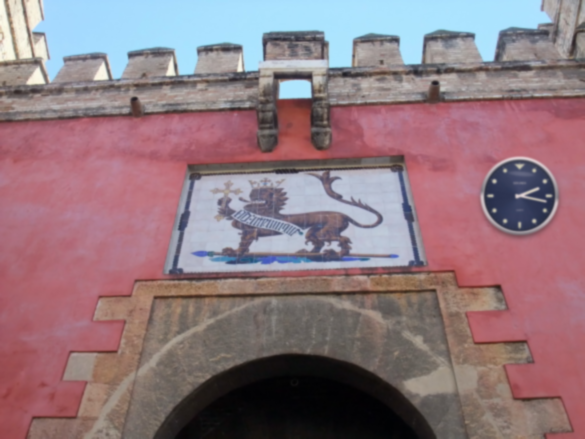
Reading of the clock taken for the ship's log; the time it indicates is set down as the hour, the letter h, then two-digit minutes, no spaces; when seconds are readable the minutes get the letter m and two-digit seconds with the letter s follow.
2h17
